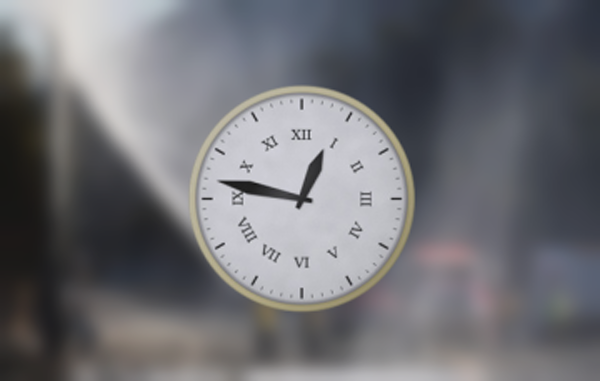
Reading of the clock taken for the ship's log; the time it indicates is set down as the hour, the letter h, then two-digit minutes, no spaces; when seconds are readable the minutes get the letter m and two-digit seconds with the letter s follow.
12h47
